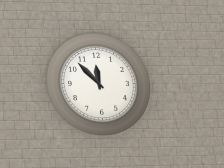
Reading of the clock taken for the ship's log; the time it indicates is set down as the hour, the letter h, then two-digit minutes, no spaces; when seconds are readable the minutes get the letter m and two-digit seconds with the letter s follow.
11h53
